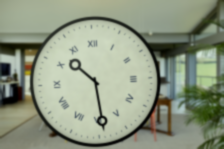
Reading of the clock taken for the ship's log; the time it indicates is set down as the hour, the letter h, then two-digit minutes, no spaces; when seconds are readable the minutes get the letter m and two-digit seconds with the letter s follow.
10h29
